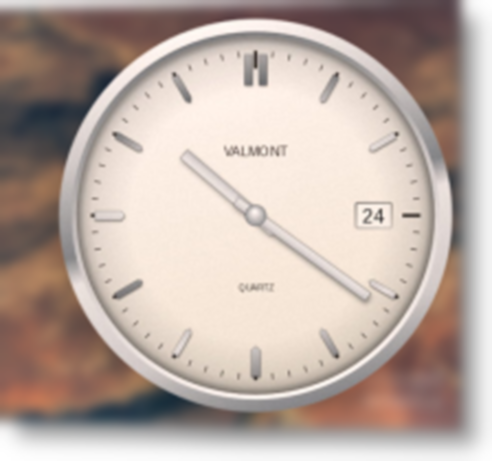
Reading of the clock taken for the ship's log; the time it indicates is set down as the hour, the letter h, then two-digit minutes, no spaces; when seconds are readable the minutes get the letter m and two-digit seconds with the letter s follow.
10h21
